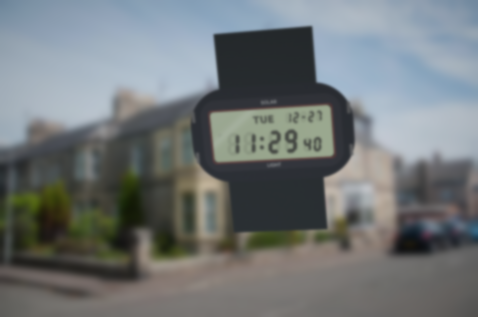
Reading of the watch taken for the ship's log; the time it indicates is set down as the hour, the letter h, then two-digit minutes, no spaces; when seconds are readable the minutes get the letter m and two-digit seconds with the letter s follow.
11h29m40s
